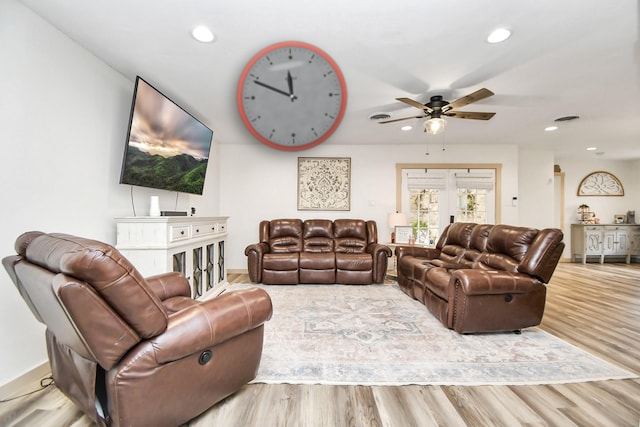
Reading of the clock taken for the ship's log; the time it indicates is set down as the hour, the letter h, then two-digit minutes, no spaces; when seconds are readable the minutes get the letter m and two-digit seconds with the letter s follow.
11h49
